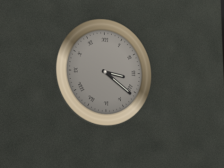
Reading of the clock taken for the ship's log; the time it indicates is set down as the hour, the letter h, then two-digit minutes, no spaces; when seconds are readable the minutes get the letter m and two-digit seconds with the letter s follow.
3h21
